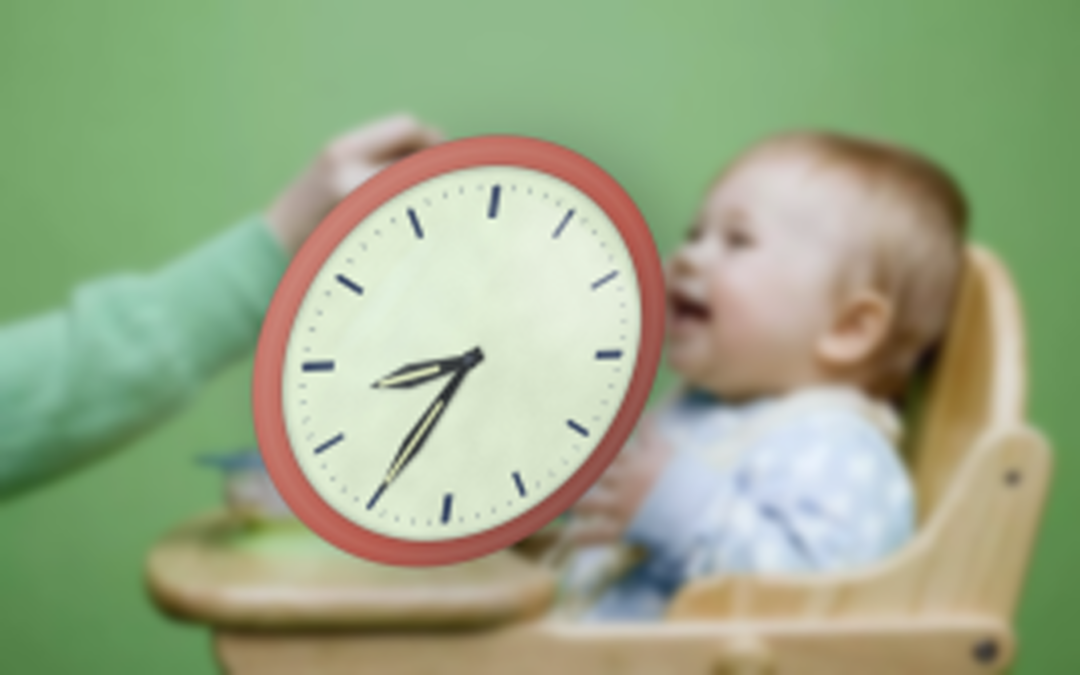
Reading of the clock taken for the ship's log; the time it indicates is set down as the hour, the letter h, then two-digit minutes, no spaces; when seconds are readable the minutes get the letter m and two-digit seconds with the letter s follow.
8h35
